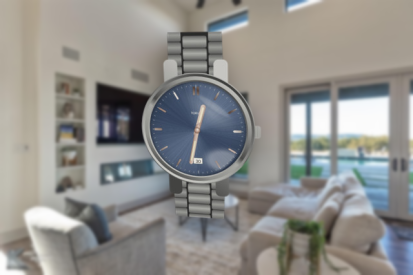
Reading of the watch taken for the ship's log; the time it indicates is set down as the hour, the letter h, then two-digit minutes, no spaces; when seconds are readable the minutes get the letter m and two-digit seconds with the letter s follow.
12h32
